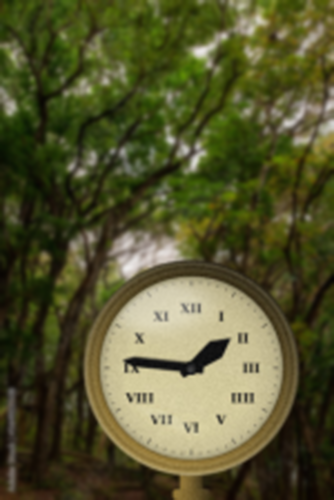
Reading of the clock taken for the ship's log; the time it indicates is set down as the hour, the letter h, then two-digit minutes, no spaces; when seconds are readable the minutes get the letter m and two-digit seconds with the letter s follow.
1h46
